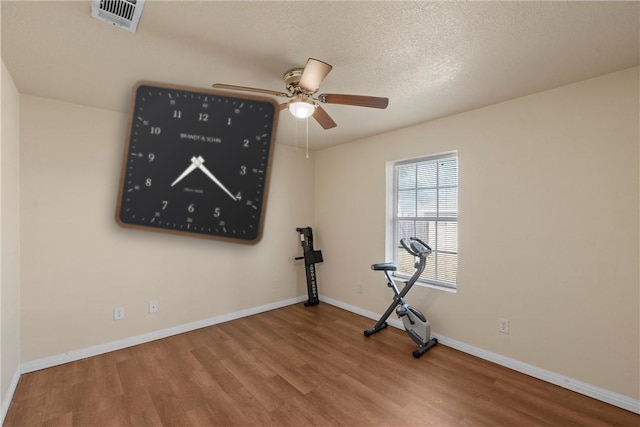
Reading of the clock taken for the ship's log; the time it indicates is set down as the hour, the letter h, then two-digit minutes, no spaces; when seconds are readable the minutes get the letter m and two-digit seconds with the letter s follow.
7h21
